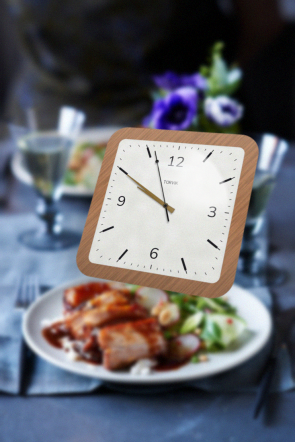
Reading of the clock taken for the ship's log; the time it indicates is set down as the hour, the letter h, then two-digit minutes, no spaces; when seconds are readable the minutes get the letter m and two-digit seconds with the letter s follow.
9h49m56s
